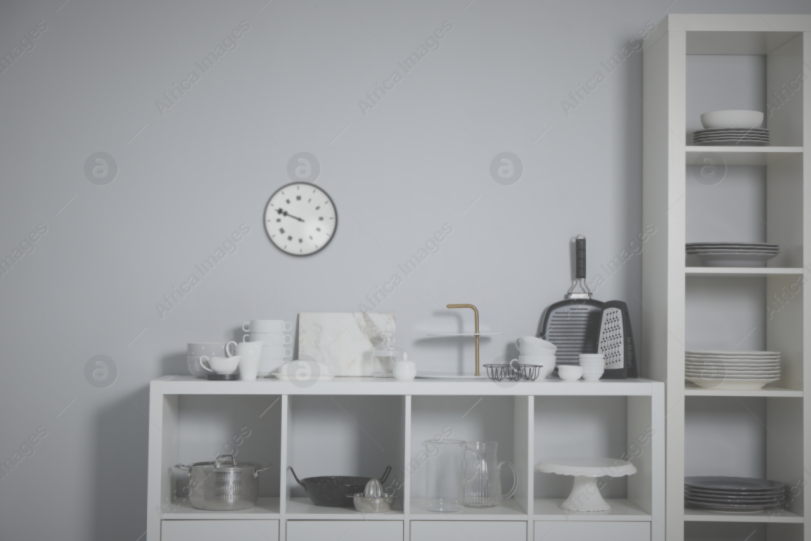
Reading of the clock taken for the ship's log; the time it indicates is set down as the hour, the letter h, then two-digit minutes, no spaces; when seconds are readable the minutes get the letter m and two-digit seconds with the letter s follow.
9h49
